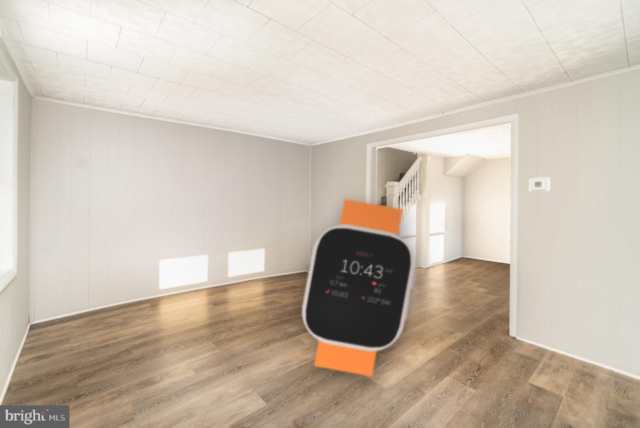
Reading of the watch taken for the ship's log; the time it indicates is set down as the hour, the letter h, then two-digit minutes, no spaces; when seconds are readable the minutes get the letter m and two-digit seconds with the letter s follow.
10h43
